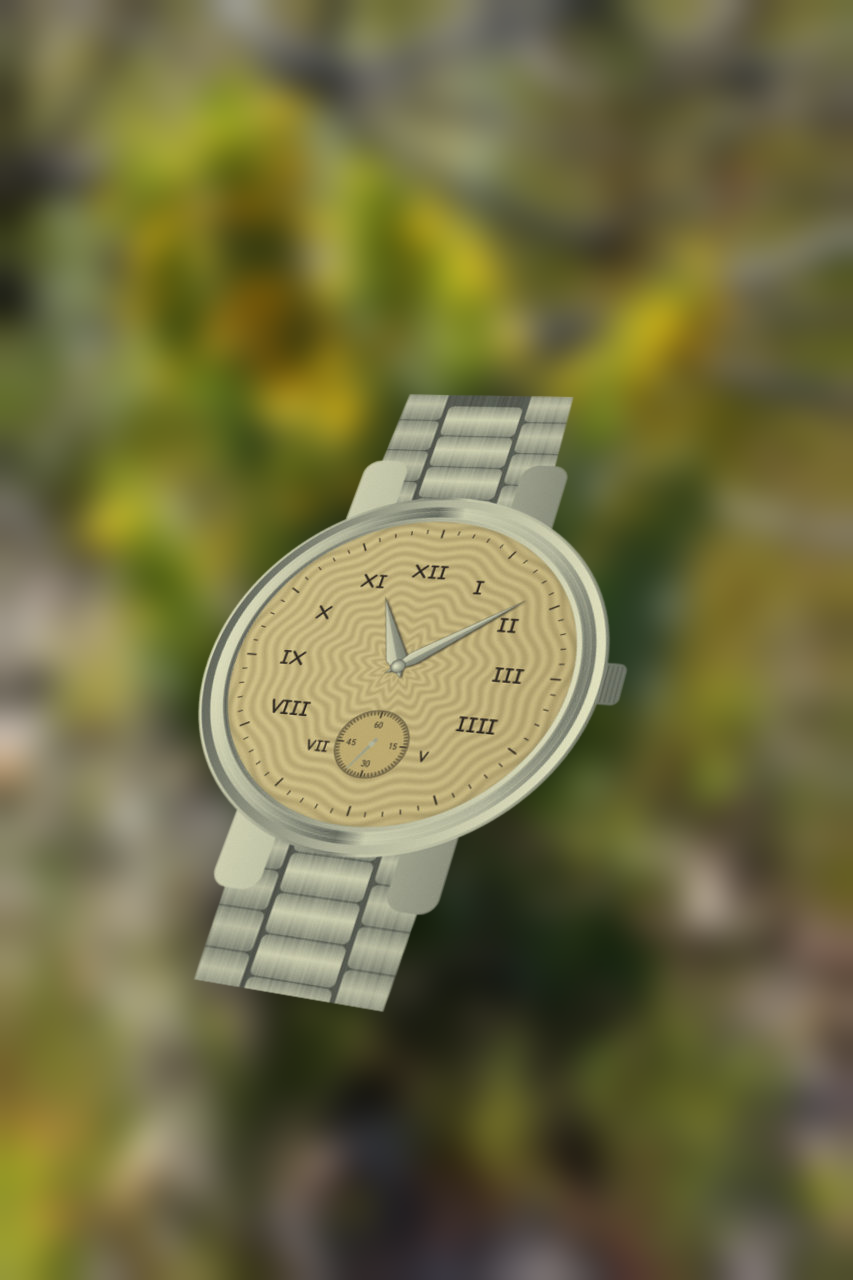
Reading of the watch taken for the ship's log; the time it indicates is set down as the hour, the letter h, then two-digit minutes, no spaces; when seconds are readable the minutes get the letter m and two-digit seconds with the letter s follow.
11h08m35s
